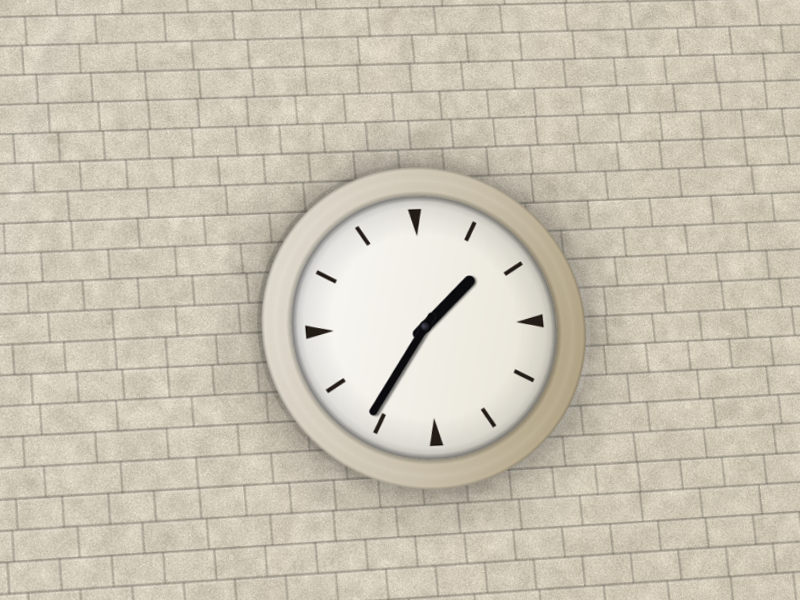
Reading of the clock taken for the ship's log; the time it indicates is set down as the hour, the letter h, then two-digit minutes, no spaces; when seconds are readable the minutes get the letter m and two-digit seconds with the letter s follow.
1h36
